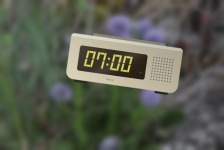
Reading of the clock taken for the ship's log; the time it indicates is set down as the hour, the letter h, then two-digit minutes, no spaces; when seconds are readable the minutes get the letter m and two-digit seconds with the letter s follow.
7h00
